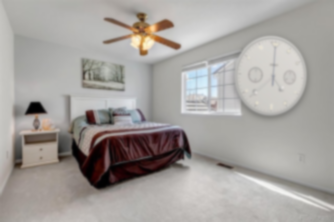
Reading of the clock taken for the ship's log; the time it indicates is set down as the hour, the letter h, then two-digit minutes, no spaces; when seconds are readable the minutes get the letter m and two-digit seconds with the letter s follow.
4h38
